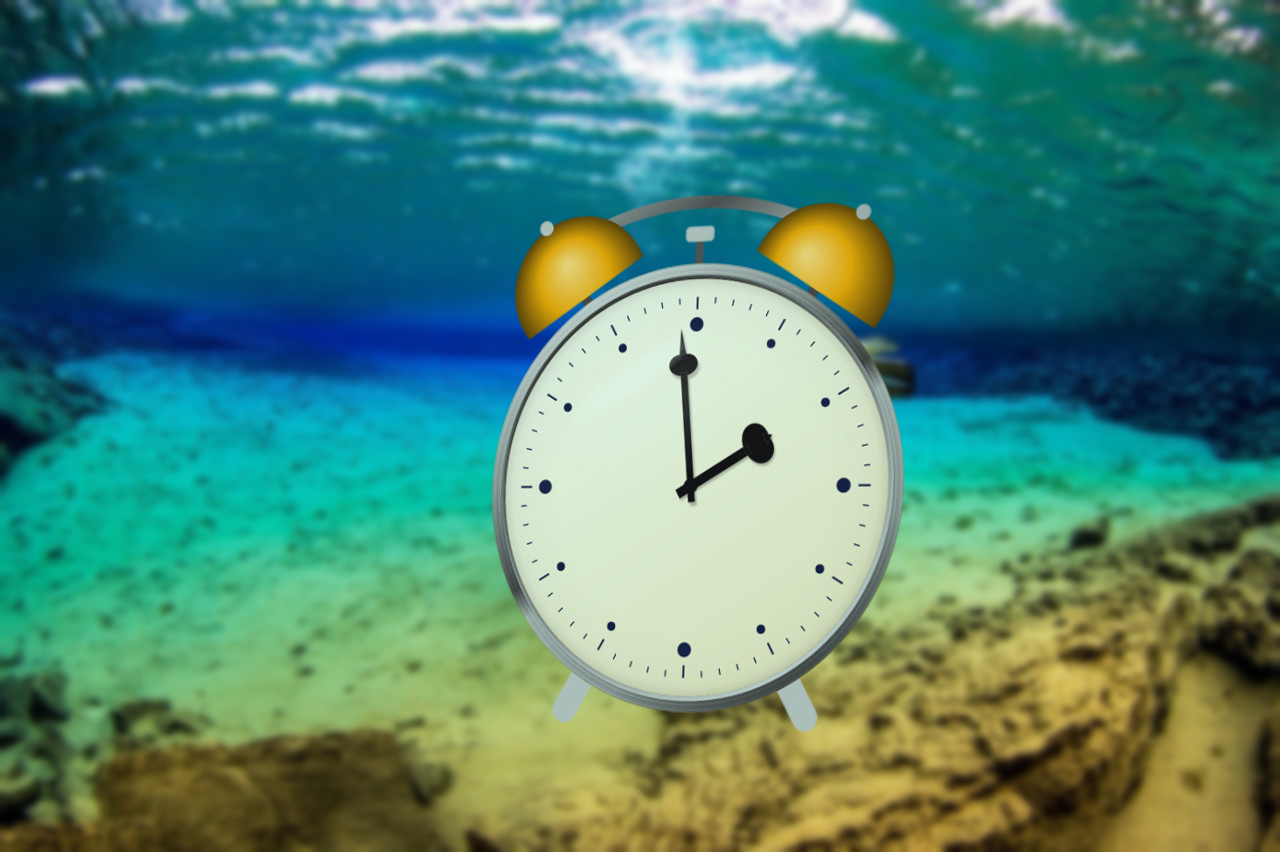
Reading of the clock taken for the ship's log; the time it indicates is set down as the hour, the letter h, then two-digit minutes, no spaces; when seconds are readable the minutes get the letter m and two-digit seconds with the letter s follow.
1h59
